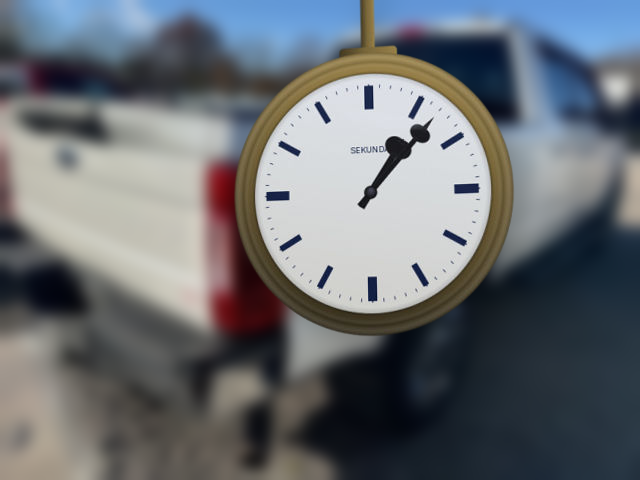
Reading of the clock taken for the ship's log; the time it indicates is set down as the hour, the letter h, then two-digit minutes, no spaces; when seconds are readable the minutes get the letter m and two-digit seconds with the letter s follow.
1h07
